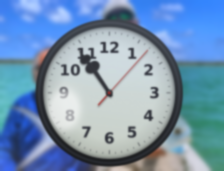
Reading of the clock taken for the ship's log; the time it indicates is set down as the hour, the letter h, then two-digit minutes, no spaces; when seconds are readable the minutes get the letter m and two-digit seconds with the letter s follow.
10h54m07s
